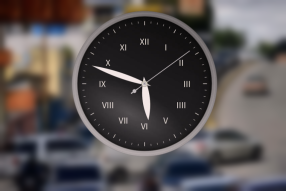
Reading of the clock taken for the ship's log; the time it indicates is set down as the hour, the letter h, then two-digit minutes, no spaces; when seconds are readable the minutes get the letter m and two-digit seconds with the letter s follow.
5h48m09s
